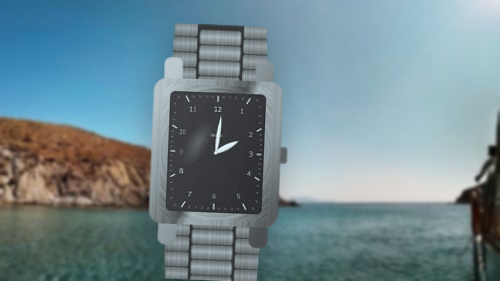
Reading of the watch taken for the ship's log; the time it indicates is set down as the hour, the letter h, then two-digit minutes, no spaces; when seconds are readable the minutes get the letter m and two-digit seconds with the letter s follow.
2h01
